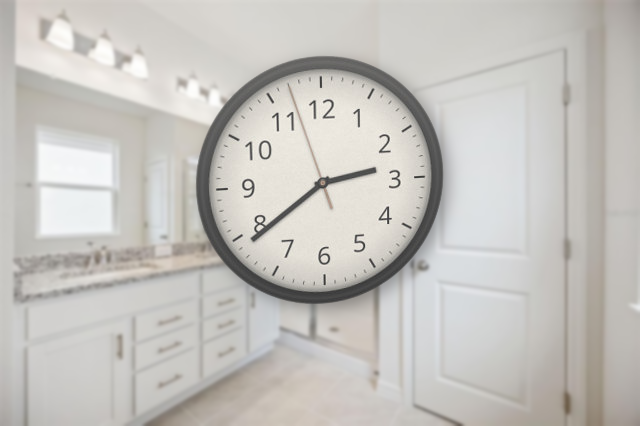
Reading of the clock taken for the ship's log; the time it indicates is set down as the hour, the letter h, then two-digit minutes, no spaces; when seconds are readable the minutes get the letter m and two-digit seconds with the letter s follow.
2h38m57s
